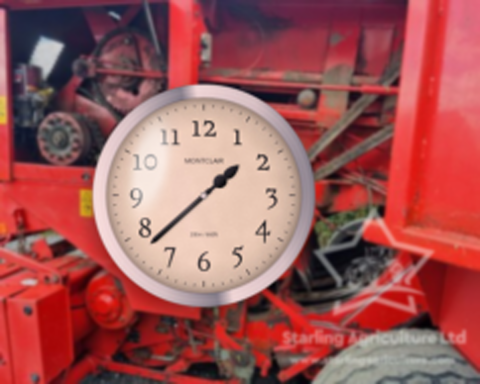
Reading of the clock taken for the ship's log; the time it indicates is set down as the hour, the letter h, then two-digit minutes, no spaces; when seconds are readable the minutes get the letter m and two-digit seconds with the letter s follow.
1h38
